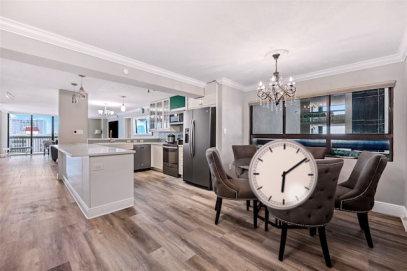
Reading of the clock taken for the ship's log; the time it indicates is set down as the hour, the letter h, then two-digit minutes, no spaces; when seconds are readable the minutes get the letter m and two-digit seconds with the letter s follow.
6h09
